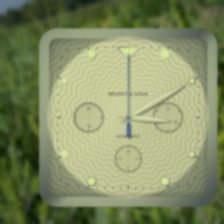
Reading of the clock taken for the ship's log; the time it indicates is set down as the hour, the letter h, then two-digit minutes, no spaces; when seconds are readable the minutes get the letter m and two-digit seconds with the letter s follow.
3h10
